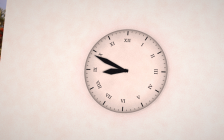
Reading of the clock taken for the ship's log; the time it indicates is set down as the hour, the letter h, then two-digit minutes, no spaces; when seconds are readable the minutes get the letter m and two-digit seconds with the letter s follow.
8h49
